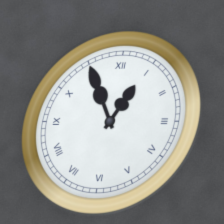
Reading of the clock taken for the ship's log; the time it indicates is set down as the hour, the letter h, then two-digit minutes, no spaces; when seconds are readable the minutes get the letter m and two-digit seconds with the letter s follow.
12h55
